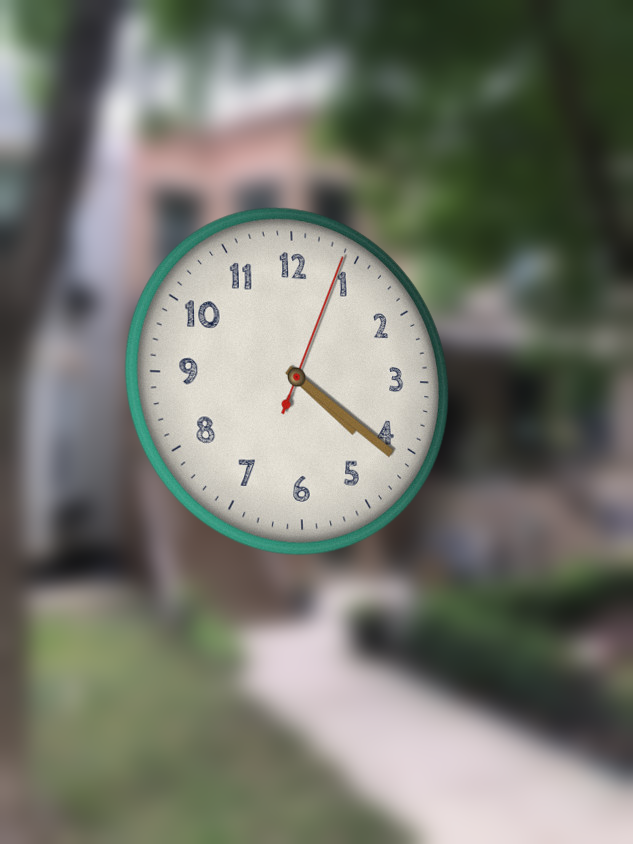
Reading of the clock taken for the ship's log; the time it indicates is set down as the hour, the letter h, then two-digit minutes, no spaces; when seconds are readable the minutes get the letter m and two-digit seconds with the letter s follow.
4h21m04s
